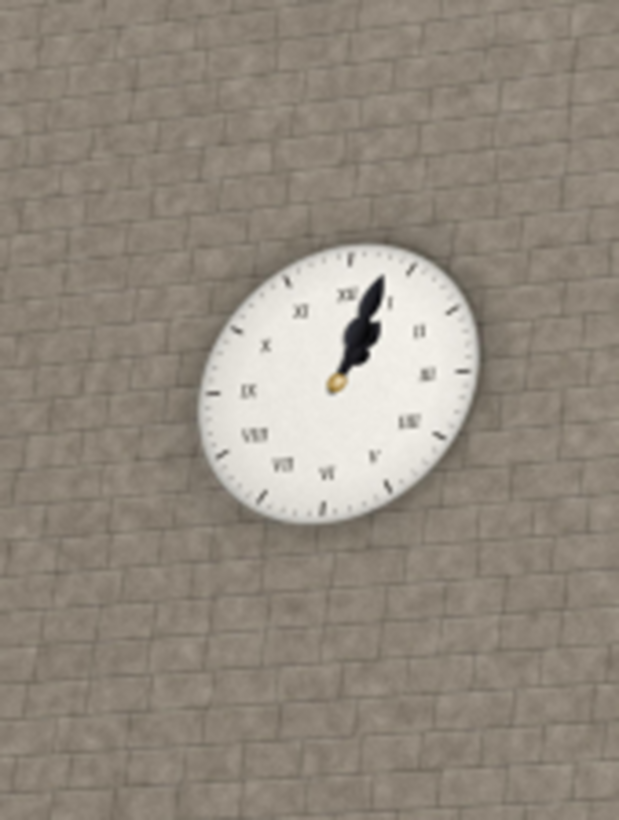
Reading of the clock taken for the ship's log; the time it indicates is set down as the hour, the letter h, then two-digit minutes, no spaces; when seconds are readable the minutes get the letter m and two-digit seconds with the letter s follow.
1h03
